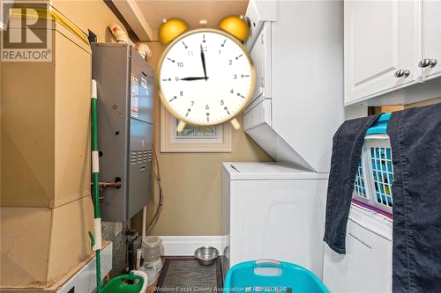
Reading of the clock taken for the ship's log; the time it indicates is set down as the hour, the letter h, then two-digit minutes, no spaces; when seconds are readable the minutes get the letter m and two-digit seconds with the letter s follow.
8h59
